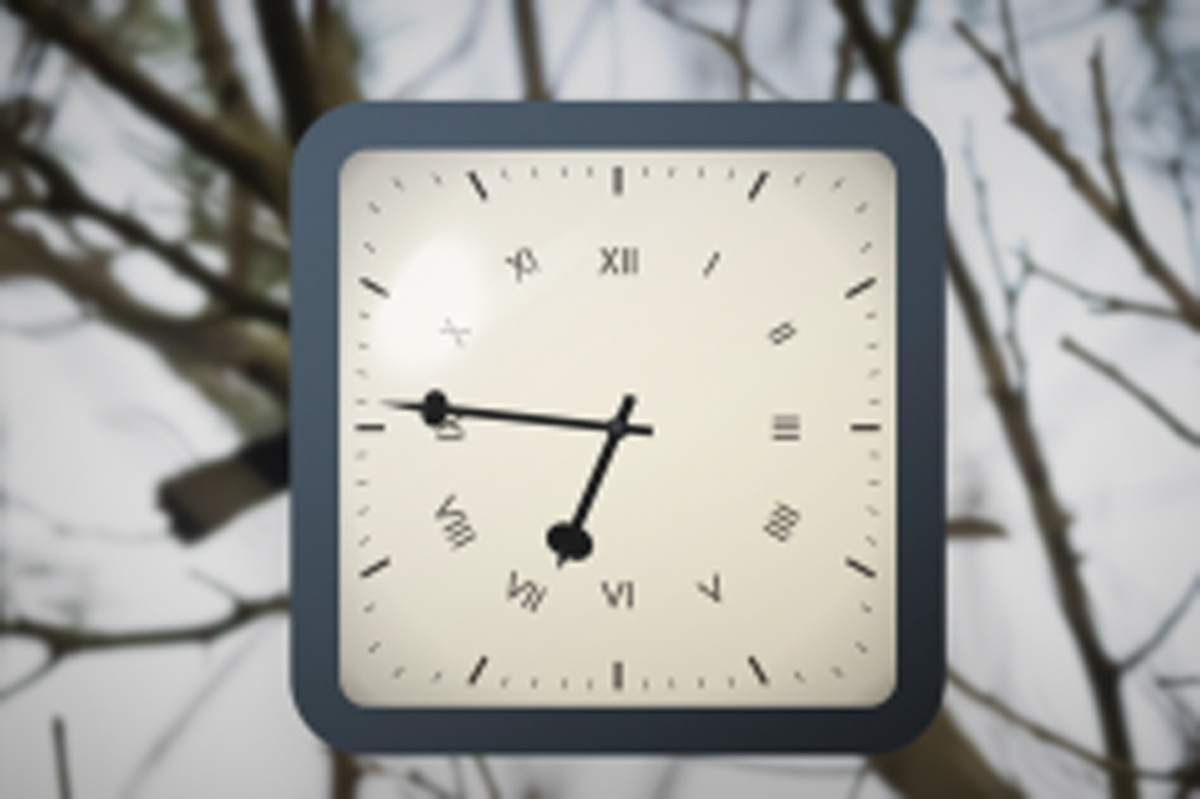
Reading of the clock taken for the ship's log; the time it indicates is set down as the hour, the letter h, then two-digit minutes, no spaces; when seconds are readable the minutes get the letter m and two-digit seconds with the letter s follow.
6h46
